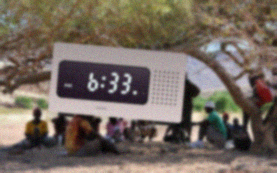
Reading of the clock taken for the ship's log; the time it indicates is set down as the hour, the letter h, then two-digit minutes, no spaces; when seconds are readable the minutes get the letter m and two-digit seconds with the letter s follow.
6h33
